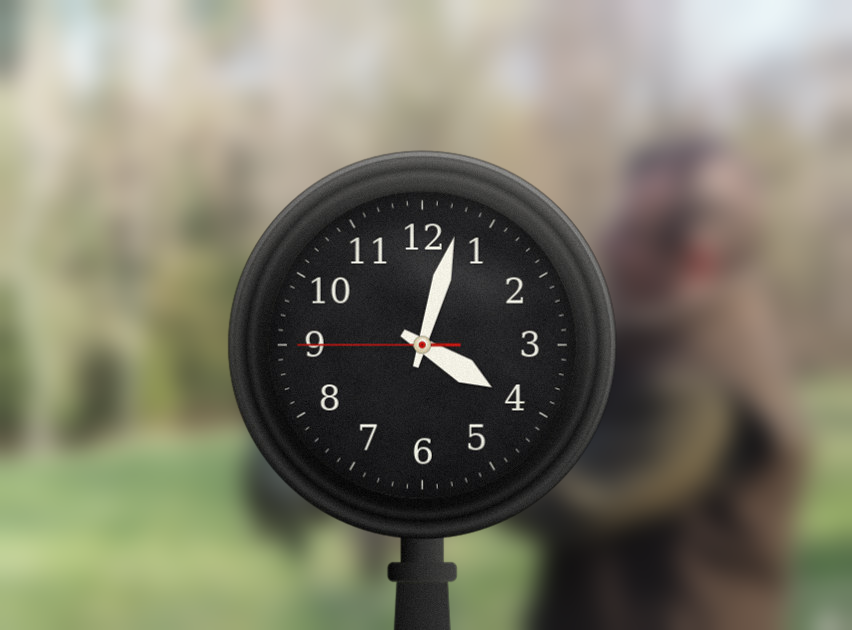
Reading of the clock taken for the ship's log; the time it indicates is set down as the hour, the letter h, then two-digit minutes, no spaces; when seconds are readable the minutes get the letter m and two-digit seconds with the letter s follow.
4h02m45s
